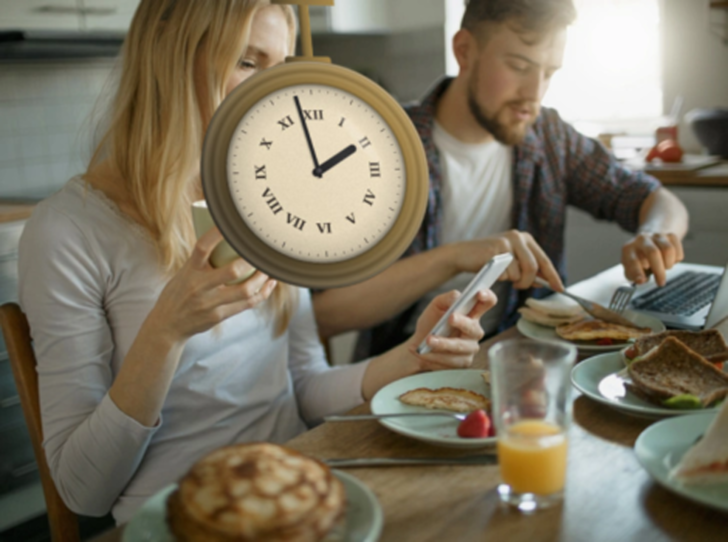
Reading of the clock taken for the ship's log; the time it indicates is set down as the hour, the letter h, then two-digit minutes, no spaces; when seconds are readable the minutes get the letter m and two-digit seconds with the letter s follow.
1h58
